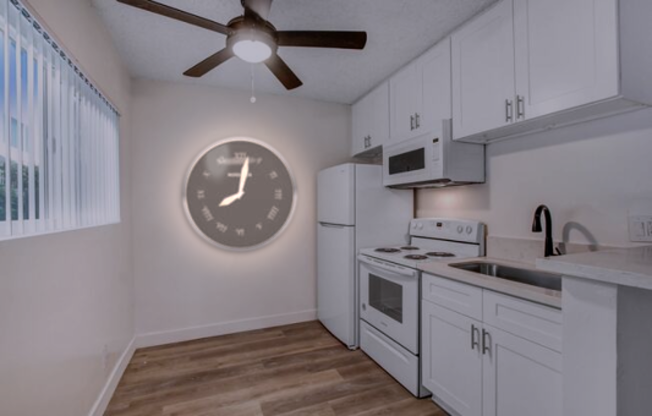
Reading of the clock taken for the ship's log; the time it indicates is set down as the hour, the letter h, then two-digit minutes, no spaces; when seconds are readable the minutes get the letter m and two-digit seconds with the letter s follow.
8h02
